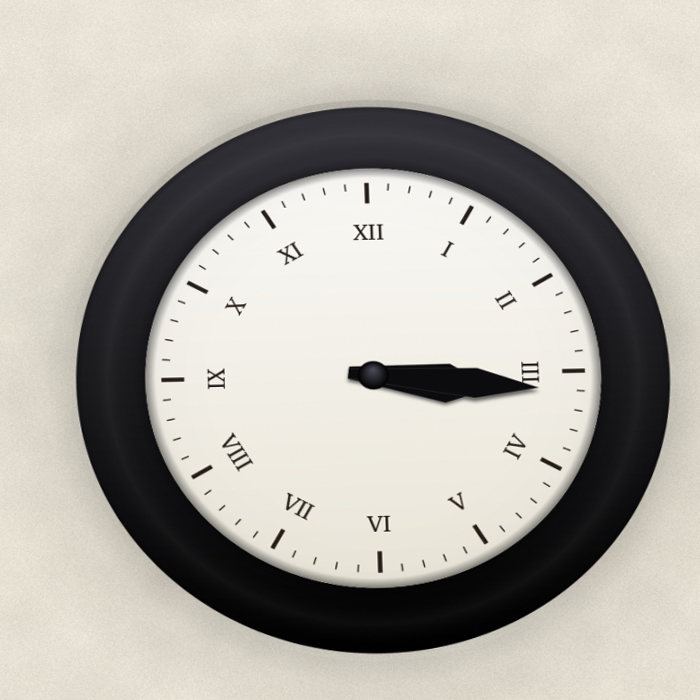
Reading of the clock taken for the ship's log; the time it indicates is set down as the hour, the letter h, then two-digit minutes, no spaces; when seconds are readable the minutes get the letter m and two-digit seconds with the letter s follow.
3h16
